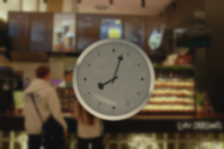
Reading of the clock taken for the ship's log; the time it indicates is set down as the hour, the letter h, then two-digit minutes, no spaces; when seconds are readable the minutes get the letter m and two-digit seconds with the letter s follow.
8h03
